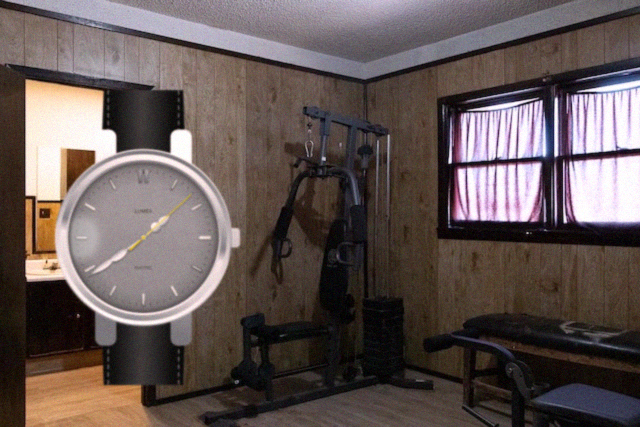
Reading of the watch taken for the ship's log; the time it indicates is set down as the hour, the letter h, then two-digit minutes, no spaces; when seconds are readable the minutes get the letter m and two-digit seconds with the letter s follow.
1h39m08s
